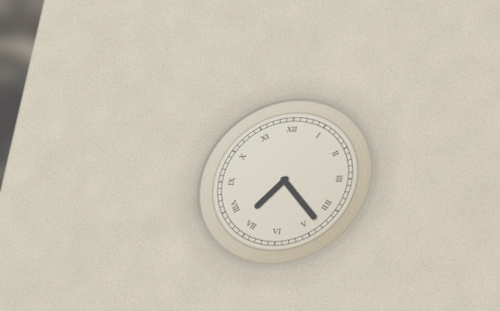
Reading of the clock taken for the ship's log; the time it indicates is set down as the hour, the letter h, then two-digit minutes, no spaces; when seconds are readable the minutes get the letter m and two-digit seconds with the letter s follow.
7h23
